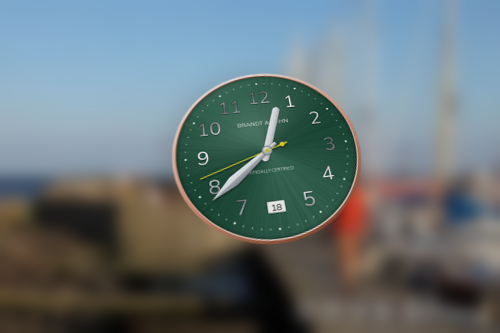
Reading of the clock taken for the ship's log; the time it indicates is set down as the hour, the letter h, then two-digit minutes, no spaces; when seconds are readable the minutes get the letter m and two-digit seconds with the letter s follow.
12h38m42s
